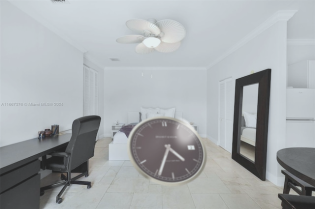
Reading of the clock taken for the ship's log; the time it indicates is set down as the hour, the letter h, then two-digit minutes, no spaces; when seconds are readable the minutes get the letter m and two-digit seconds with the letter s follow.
4h34
